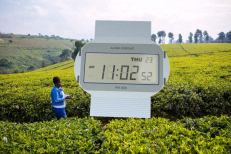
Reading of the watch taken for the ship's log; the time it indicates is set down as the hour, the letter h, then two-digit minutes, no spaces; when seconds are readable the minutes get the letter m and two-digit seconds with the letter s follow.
11h02m52s
